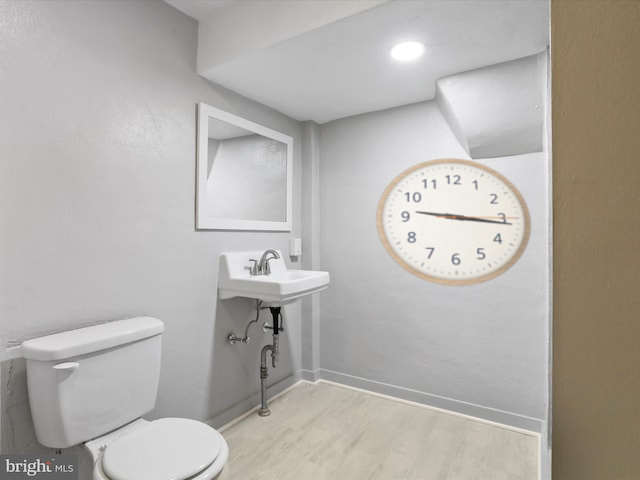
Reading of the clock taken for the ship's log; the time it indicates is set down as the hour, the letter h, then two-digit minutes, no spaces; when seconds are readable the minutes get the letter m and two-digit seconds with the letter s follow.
9h16m15s
